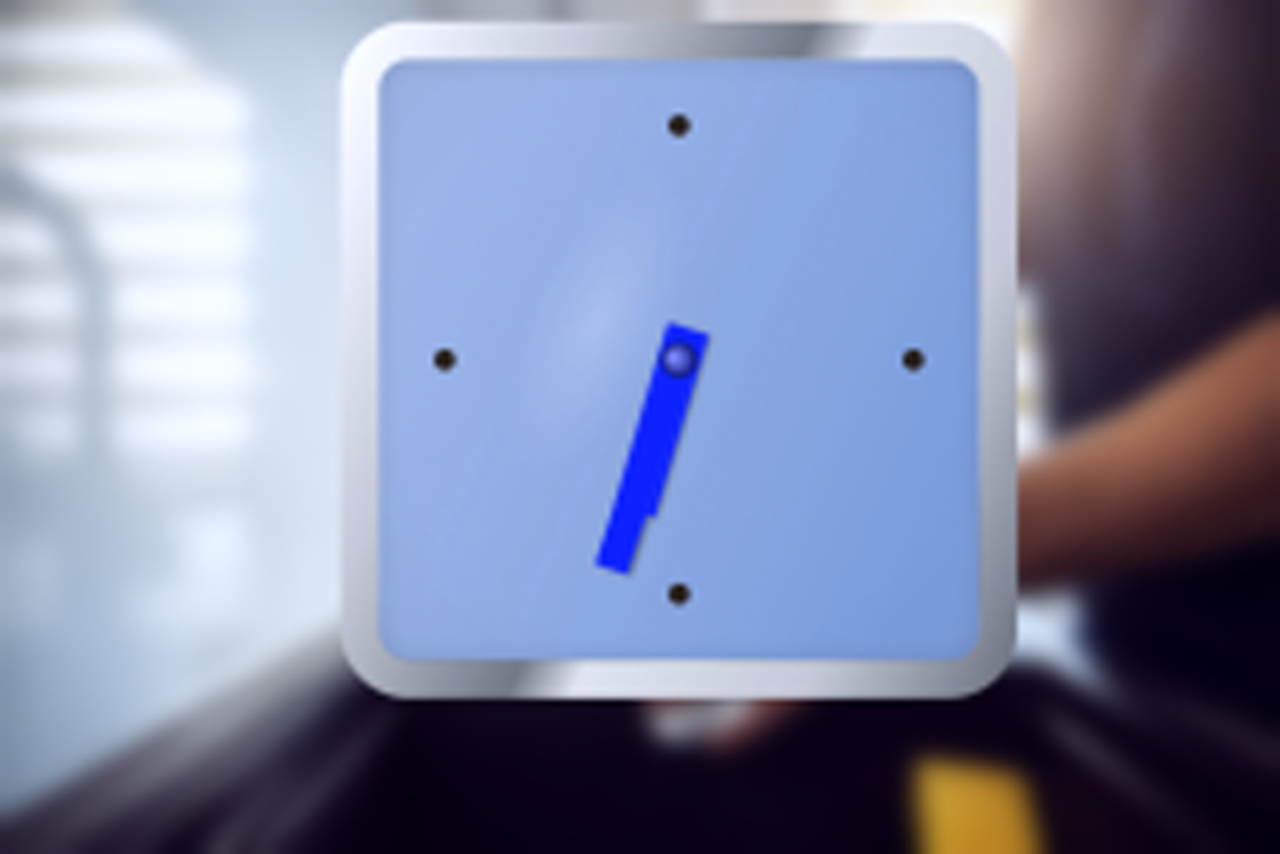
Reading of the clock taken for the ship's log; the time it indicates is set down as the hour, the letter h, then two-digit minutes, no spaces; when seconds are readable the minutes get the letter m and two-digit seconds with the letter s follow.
6h33
